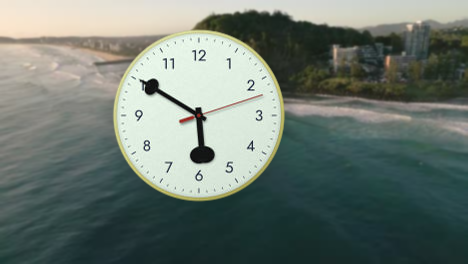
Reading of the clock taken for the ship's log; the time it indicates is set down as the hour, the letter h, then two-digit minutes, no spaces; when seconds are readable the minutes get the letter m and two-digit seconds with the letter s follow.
5h50m12s
